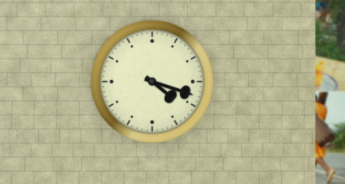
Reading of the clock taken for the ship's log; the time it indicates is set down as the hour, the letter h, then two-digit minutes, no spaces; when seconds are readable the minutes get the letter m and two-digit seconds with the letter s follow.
4h18
